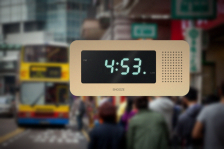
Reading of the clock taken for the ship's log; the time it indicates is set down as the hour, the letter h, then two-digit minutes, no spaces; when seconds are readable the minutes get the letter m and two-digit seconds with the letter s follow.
4h53
